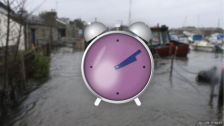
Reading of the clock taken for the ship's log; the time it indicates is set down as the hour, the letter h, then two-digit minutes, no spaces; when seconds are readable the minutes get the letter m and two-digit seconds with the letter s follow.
2h09
